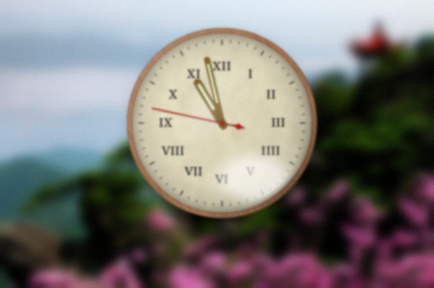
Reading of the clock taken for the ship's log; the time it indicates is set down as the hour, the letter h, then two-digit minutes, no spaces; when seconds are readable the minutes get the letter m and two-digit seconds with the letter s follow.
10h57m47s
